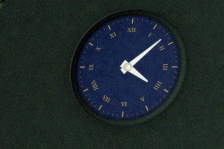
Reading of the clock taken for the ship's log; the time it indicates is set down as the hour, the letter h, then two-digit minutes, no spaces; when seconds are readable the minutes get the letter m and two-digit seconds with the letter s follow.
4h08
